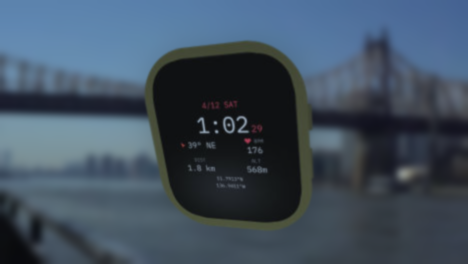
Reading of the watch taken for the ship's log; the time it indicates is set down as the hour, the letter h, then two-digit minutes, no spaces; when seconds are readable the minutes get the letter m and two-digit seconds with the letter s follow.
1h02
